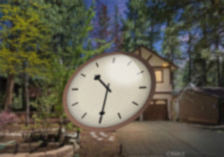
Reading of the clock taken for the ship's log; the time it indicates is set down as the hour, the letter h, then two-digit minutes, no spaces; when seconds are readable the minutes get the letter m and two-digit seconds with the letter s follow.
10h30
